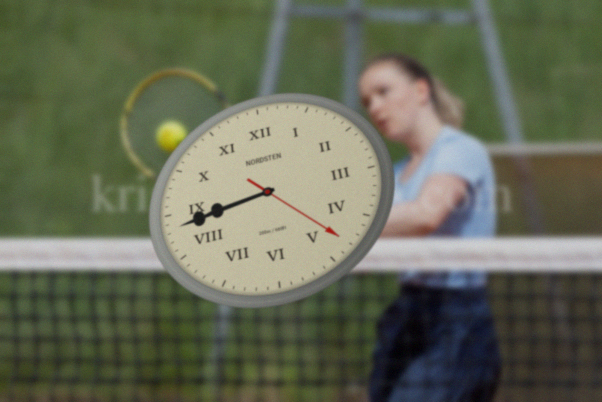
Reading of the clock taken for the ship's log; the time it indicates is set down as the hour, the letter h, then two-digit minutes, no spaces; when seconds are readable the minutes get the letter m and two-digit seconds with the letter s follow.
8h43m23s
